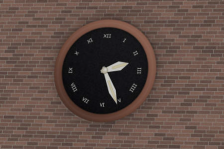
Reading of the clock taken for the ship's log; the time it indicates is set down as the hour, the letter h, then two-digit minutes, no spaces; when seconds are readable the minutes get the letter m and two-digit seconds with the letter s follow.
2h26
